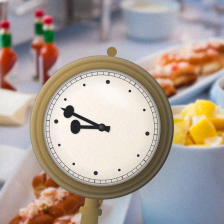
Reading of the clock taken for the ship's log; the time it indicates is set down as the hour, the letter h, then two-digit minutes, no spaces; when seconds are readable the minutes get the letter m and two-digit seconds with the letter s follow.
8h48
